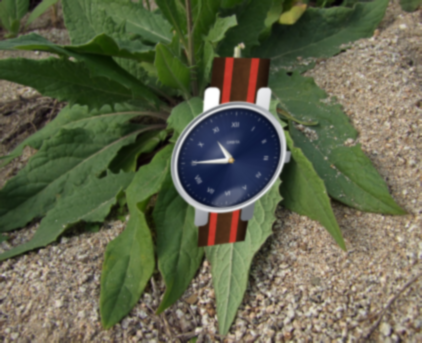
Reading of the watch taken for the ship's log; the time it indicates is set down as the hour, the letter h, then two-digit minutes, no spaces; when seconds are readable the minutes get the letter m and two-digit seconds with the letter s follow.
10h45
